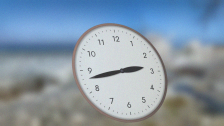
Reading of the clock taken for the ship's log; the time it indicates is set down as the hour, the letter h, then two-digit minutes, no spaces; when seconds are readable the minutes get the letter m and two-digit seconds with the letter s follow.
2h43
